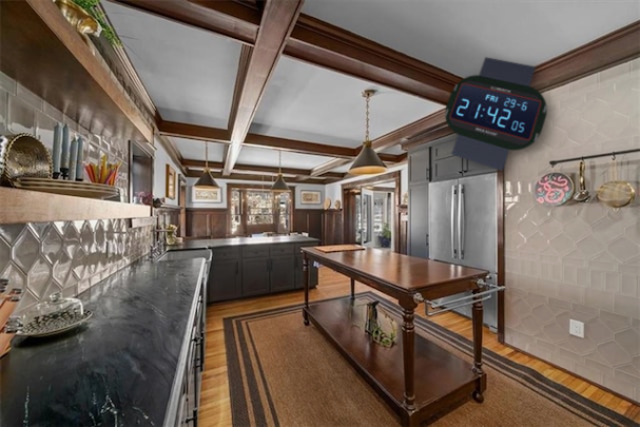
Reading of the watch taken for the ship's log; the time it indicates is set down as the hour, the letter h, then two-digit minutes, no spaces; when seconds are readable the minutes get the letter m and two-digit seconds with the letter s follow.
21h42
